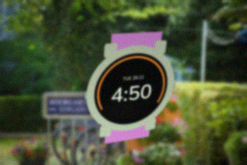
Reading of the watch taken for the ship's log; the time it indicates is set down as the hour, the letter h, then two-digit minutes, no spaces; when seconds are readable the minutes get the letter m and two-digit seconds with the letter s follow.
4h50
